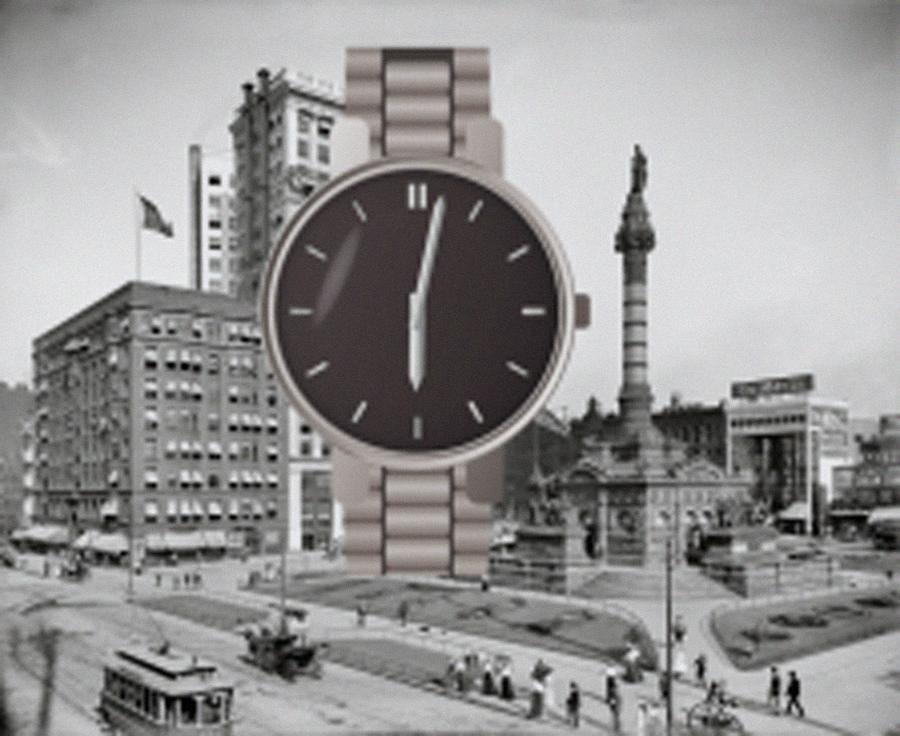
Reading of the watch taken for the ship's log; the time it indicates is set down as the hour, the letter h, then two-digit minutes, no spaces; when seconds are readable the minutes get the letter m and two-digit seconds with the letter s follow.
6h02
